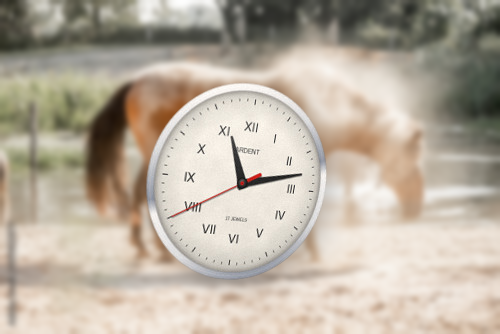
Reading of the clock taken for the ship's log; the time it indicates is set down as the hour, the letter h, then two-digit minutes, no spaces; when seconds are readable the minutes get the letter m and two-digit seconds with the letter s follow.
11h12m40s
